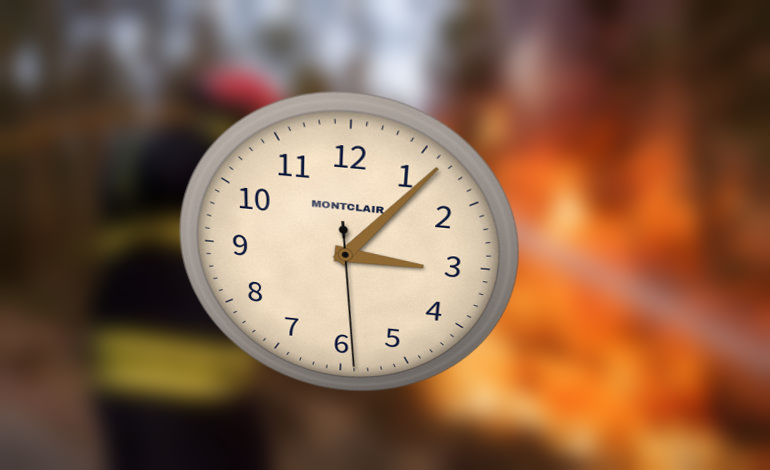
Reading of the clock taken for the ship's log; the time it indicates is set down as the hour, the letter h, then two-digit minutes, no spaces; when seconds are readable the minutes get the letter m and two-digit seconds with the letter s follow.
3h06m29s
